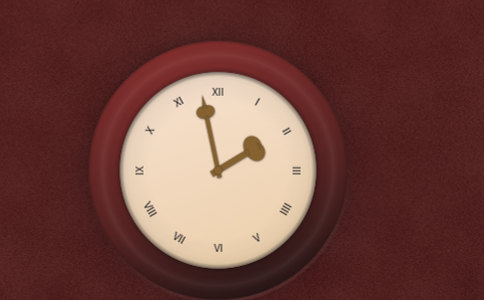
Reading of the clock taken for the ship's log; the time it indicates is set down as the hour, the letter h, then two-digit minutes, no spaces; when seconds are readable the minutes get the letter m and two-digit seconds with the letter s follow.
1h58
